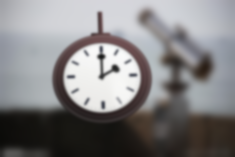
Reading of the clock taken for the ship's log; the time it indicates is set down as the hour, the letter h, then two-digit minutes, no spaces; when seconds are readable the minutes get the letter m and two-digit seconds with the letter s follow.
2h00
